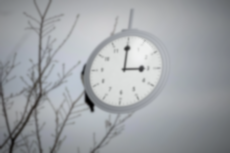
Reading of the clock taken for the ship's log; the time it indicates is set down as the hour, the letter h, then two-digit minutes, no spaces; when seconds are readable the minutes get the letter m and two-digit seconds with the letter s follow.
3h00
